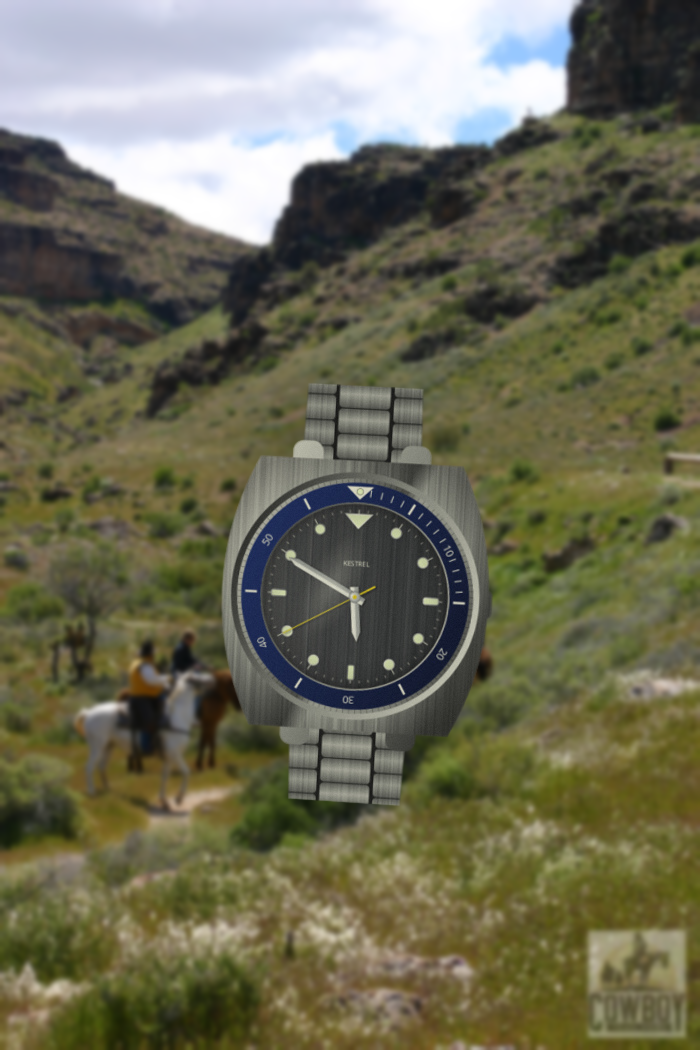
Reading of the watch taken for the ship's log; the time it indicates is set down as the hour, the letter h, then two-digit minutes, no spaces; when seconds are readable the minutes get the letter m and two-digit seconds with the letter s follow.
5h49m40s
